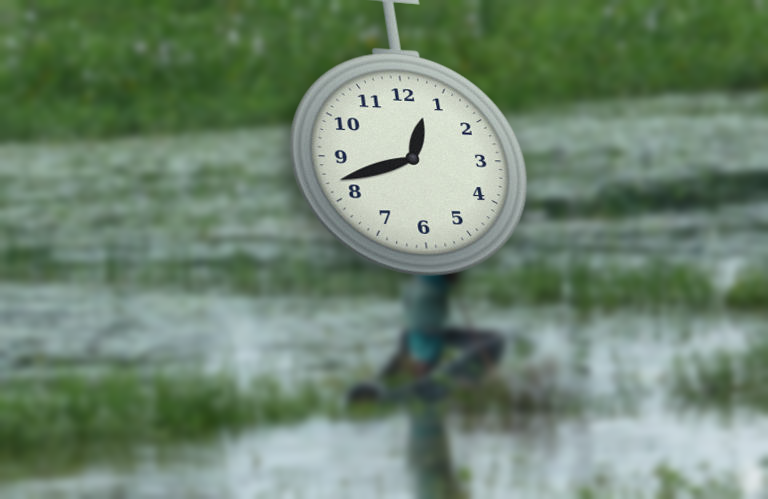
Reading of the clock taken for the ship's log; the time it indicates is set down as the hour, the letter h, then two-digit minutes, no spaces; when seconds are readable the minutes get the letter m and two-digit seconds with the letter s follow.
12h42
